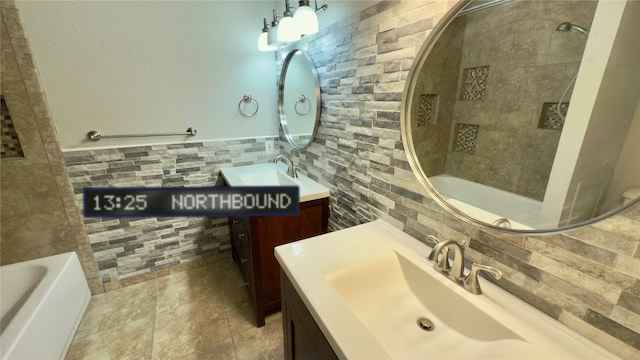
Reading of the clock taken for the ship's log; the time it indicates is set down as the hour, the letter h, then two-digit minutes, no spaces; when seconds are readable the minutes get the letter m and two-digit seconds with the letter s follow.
13h25
